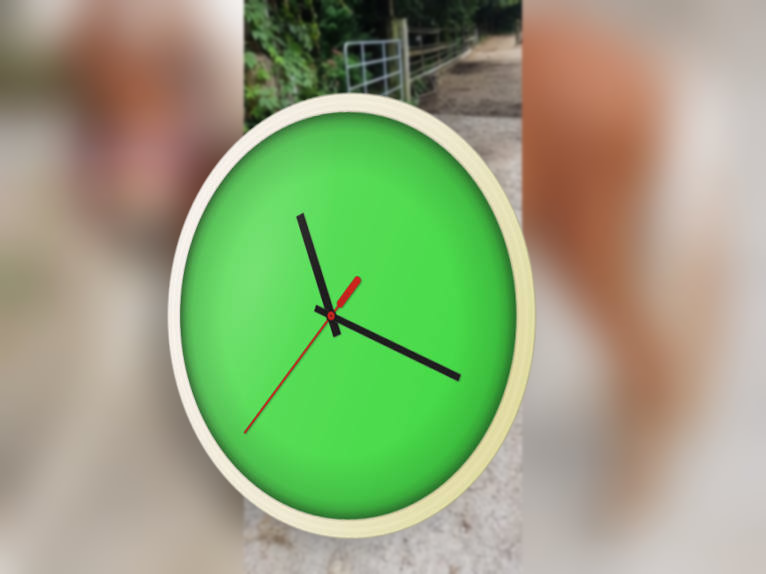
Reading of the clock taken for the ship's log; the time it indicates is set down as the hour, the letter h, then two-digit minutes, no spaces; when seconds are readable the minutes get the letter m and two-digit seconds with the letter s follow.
11h18m37s
